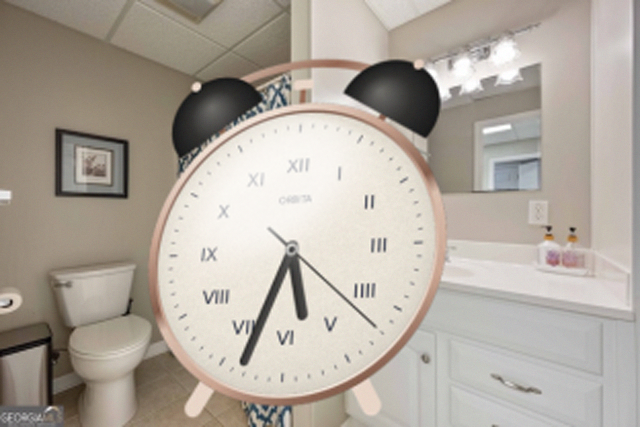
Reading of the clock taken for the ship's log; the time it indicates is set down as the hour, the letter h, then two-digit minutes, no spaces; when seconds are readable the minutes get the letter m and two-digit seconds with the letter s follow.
5h33m22s
